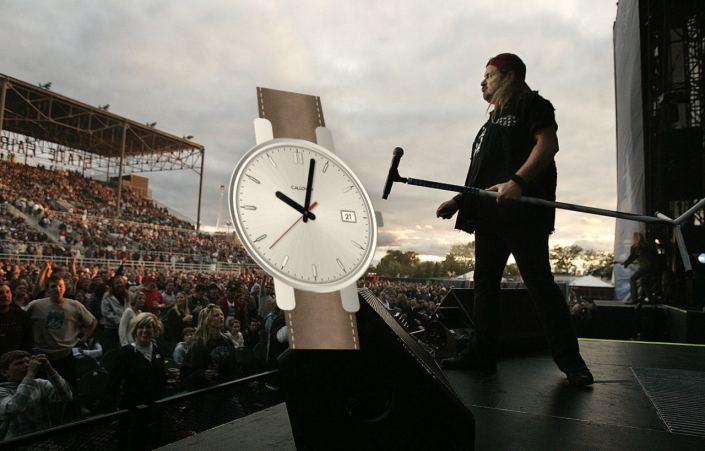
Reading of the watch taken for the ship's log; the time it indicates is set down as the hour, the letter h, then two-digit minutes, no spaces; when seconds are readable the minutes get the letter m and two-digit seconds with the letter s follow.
10h02m38s
